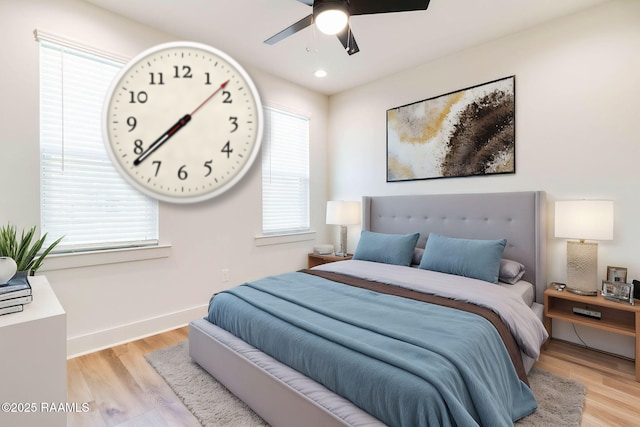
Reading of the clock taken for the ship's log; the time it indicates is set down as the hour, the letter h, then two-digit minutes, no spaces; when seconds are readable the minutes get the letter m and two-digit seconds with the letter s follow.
7h38m08s
